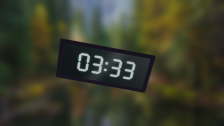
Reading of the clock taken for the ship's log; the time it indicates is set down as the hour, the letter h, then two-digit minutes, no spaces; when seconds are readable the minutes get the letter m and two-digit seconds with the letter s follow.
3h33
